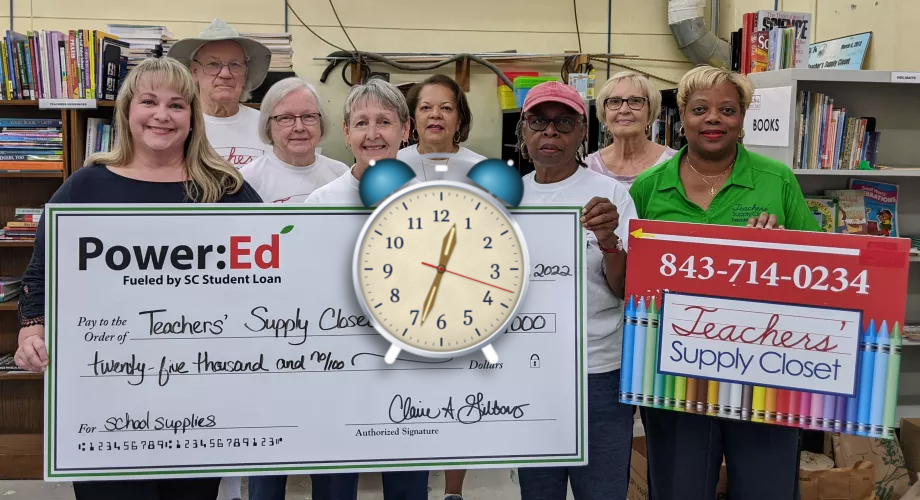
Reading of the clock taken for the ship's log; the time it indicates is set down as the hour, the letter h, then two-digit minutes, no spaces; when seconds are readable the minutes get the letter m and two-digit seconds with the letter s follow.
12h33m18s
